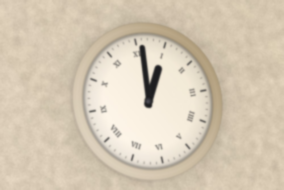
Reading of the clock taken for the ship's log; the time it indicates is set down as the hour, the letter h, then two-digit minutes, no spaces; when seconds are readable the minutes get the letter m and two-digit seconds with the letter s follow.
1h01
